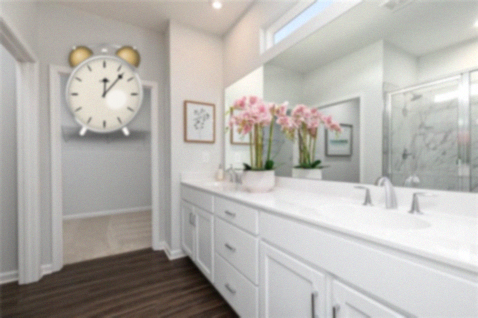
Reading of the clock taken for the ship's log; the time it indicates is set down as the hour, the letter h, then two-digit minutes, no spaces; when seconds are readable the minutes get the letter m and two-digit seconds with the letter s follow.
12h07
